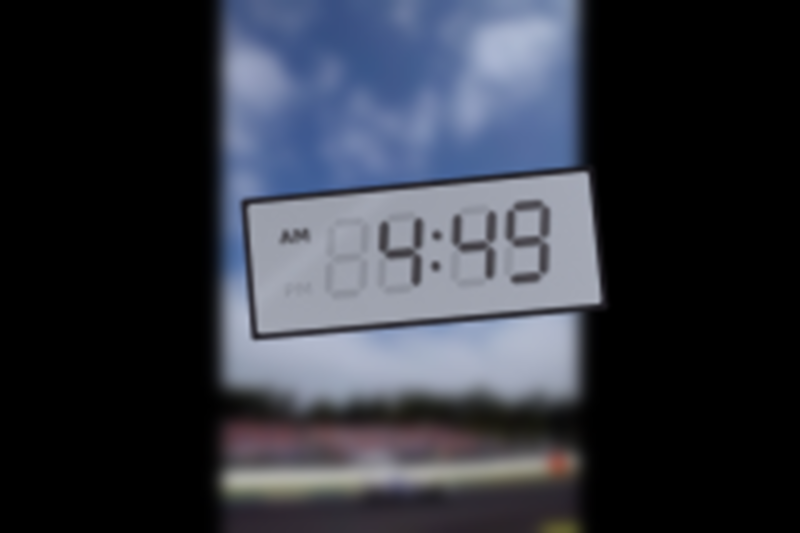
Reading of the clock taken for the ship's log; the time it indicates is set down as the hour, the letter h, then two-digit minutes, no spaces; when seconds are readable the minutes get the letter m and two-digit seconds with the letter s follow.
4h49
